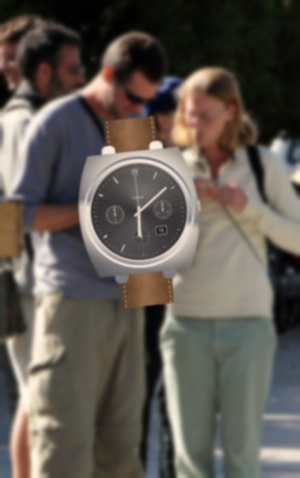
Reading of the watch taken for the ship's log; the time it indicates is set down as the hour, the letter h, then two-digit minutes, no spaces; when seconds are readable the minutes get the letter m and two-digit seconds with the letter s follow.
6h09
